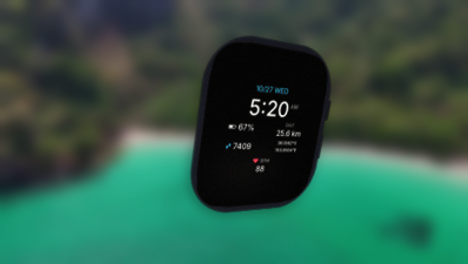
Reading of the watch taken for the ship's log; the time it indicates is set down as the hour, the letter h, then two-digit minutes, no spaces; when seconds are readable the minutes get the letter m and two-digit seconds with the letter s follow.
5h20
